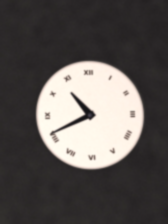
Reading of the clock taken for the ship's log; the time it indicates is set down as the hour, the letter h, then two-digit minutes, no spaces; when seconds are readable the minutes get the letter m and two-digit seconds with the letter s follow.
10h41
